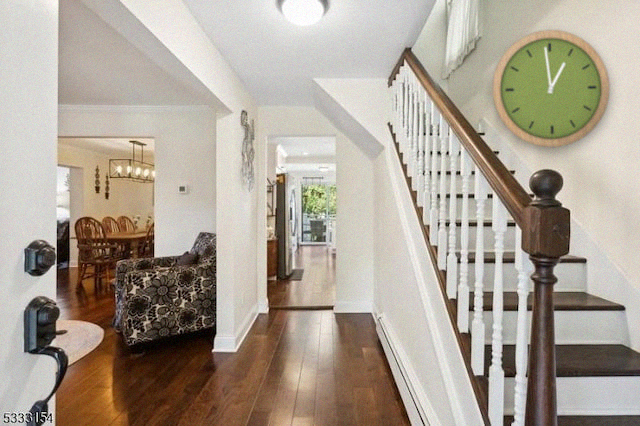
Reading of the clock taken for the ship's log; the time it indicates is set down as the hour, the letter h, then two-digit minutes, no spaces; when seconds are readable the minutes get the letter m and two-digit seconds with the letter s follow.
12h59
